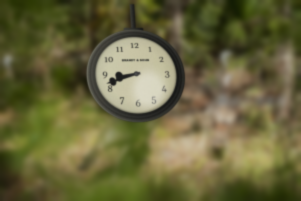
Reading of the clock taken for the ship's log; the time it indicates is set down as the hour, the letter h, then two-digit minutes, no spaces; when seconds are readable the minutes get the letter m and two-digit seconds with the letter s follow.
8h42
